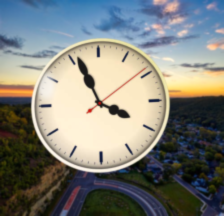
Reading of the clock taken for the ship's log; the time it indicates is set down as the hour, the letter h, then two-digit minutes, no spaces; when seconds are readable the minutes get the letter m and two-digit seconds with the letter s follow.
3h56m09s
